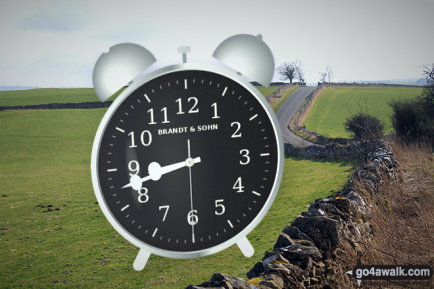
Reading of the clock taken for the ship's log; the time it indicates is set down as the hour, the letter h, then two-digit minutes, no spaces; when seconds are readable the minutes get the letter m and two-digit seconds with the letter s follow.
8h42m30s
